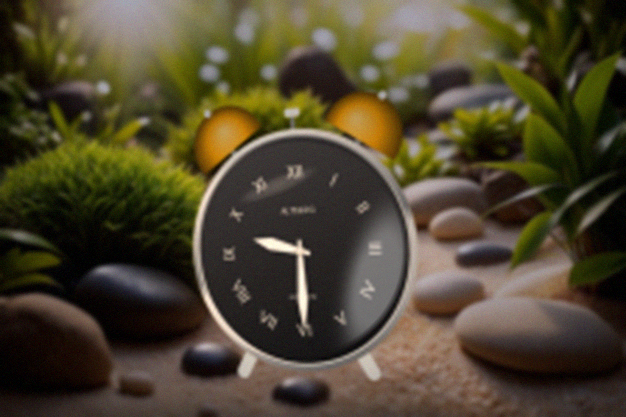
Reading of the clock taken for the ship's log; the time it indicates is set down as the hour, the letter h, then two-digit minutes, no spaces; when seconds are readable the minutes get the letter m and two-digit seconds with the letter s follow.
9h30
